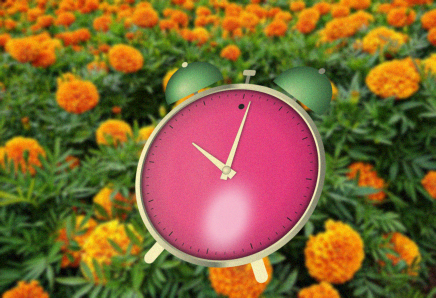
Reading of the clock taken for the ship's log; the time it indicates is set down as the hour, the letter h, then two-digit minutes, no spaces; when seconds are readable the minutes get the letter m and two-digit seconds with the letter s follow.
10h01
